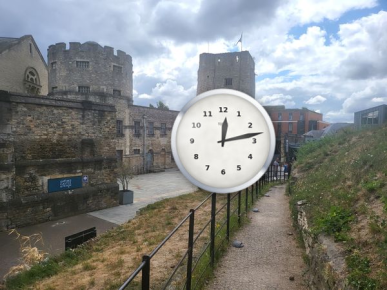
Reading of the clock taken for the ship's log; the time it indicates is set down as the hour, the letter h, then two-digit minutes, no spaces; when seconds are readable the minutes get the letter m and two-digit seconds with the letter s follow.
12h13
